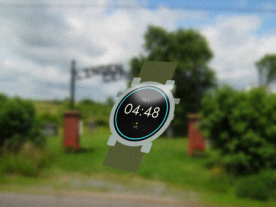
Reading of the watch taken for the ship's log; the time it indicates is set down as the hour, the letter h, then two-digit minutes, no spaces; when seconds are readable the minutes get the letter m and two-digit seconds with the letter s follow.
4h48
